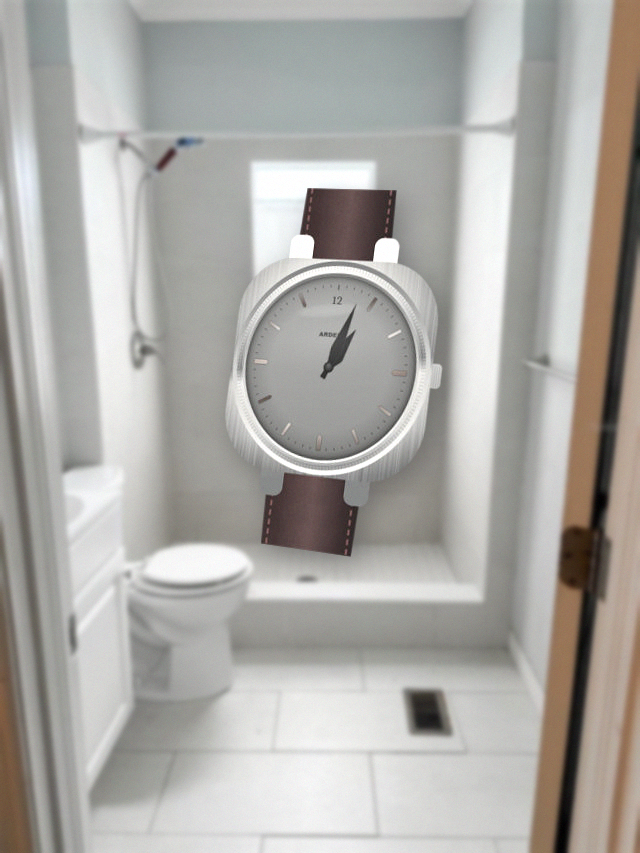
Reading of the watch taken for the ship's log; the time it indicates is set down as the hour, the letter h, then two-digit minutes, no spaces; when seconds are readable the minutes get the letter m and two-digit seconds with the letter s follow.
1h03
